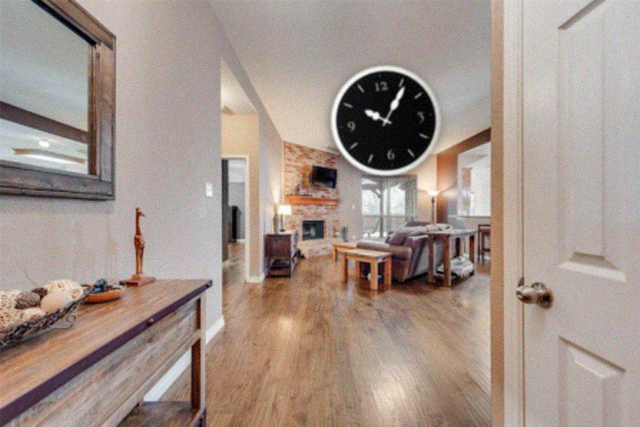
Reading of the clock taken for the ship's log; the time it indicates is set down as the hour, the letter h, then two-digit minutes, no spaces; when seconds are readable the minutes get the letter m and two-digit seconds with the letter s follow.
10h06
